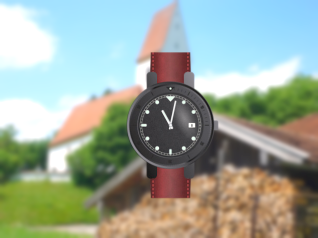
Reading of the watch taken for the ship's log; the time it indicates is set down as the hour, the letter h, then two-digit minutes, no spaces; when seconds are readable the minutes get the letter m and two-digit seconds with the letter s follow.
11h02
